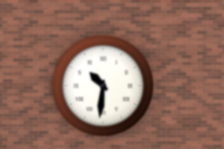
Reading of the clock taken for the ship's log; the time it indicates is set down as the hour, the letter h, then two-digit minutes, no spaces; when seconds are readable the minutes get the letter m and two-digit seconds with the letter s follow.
10h31
